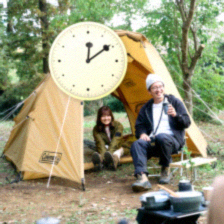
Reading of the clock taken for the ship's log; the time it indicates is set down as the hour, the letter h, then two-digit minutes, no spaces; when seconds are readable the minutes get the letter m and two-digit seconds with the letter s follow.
12h09
